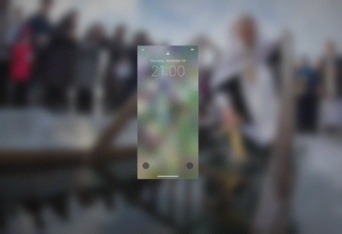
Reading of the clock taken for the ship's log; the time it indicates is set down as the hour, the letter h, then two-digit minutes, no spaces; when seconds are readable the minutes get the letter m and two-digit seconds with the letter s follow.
21h00
